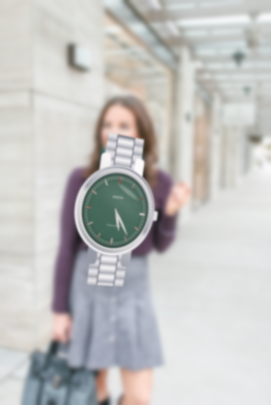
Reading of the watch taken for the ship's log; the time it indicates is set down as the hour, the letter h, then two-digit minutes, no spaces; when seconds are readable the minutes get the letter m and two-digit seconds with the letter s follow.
5h24
